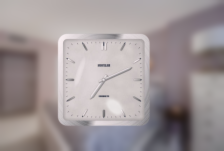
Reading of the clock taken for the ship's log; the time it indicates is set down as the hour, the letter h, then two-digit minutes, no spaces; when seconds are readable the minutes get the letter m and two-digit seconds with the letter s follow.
7h11
